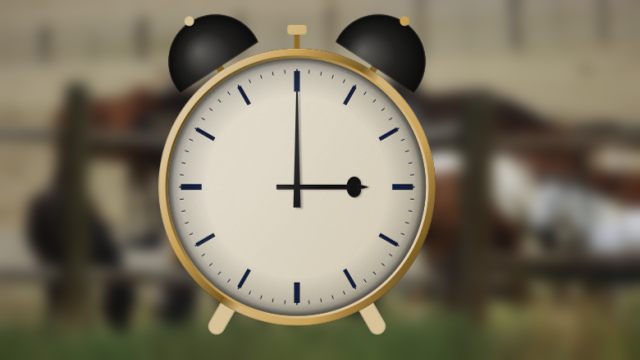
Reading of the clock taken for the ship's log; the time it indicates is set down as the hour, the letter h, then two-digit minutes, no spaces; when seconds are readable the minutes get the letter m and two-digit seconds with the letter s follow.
3h00
